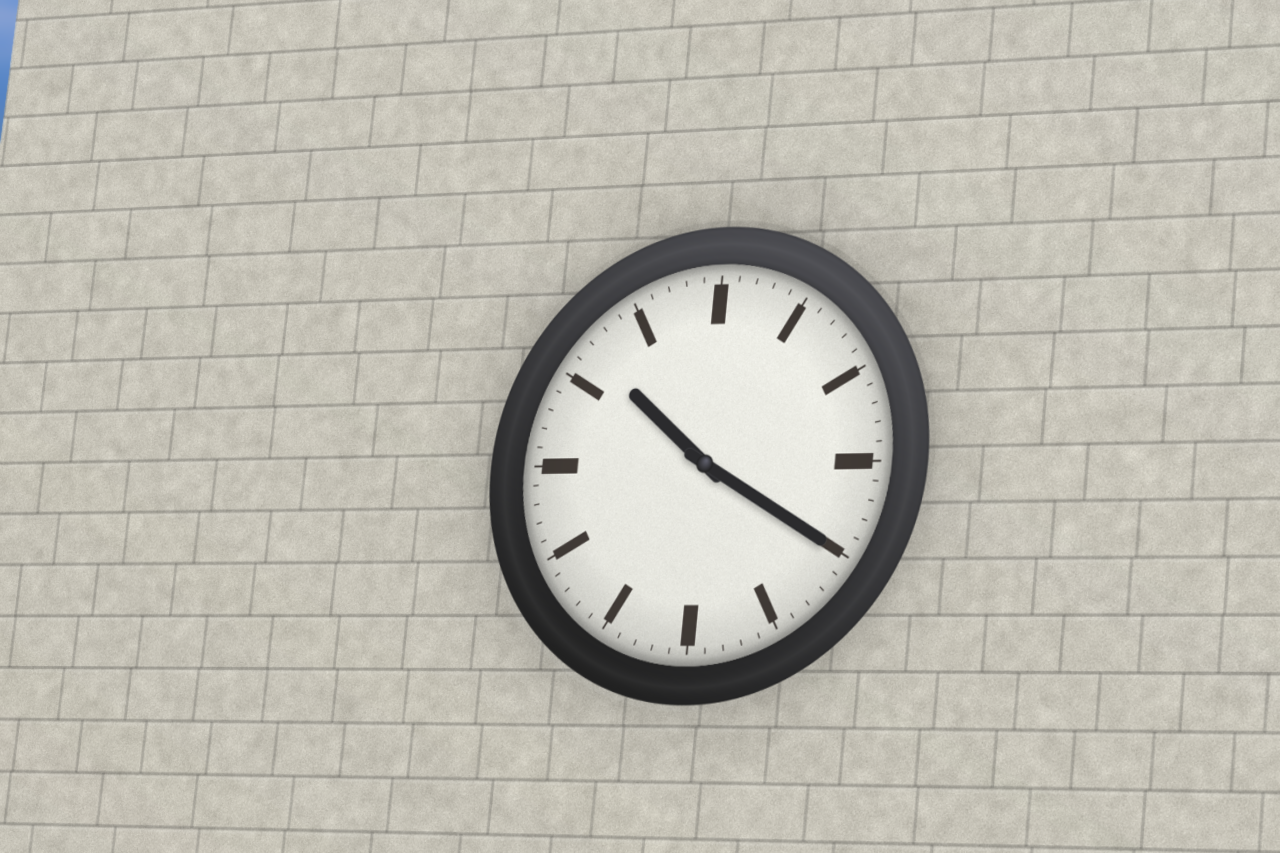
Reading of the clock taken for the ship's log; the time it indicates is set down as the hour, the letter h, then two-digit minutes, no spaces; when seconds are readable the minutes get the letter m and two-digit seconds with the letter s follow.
10h20
